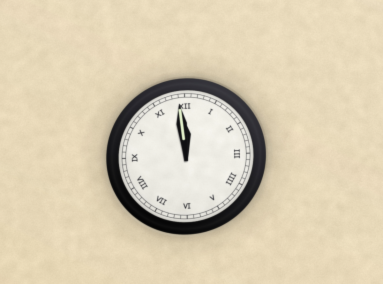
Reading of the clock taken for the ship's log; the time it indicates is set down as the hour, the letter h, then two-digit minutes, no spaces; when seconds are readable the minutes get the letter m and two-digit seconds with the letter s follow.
11h59
